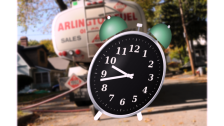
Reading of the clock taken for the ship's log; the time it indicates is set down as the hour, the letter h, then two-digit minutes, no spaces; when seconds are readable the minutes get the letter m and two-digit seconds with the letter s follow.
9h43
